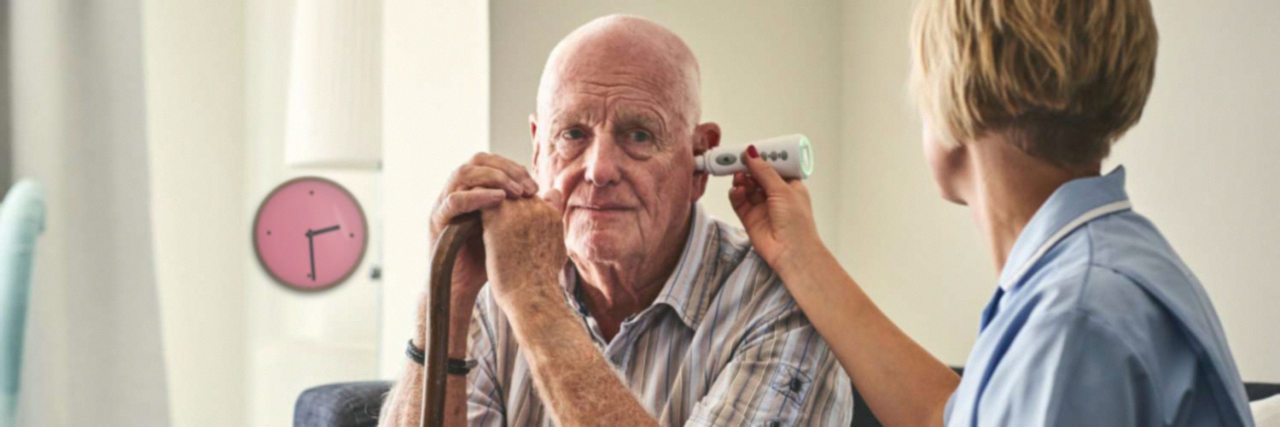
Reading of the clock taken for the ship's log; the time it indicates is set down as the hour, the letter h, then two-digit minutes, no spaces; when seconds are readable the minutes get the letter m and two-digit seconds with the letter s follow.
2h29
